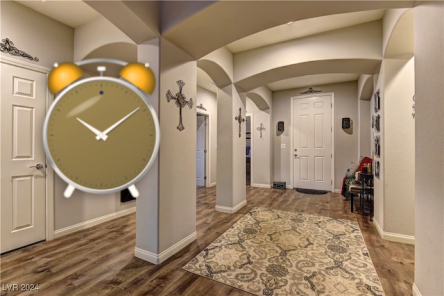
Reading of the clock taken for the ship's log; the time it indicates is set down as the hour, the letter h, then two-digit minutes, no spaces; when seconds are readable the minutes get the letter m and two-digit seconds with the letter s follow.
10h09
